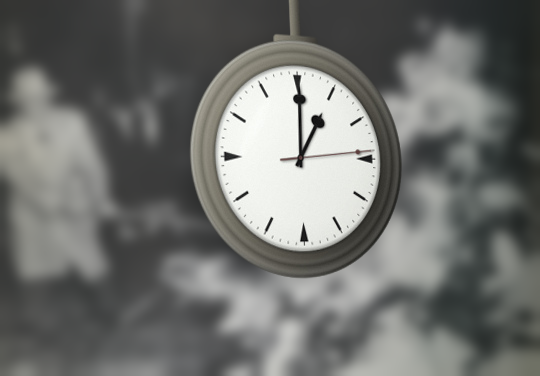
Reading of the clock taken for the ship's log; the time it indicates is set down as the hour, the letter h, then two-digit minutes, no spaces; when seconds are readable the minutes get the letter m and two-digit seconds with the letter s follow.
1h00m14s
